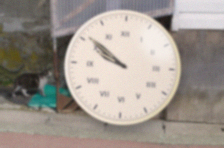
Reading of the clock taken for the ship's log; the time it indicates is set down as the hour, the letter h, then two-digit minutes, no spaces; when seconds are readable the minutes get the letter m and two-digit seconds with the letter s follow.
9h51
